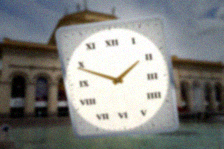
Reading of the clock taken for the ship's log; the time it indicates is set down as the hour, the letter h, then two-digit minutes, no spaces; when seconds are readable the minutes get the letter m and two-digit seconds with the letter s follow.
1h49
